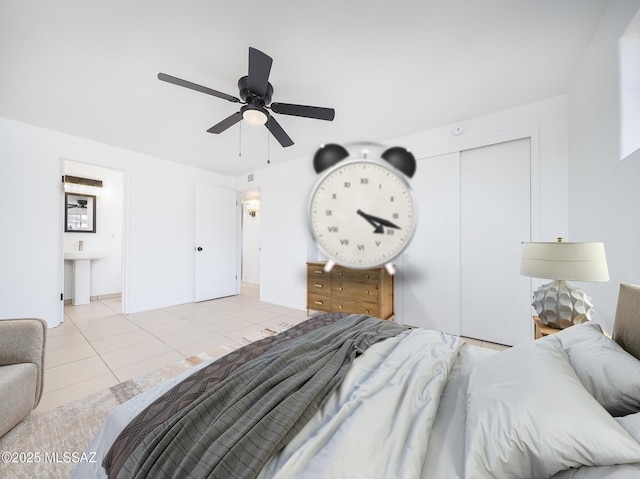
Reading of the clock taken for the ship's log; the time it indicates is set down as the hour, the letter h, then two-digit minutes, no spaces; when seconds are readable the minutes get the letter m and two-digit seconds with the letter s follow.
4h18
